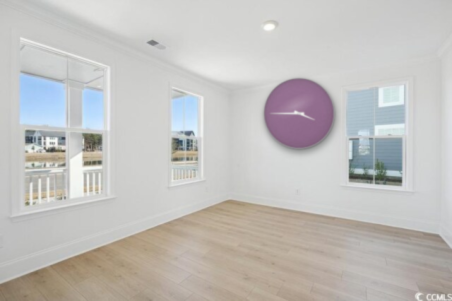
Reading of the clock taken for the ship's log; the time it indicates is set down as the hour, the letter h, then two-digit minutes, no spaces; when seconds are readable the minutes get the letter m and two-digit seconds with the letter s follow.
3h45
